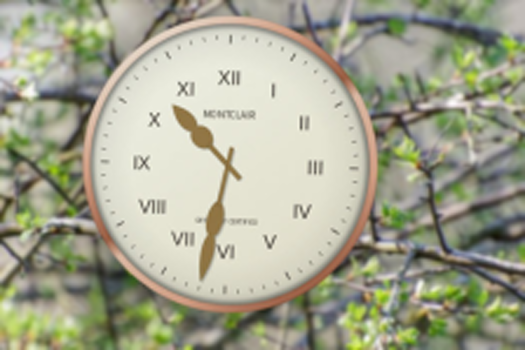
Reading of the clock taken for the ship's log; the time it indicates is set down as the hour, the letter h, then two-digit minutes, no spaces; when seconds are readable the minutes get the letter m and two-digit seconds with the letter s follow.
10h32
